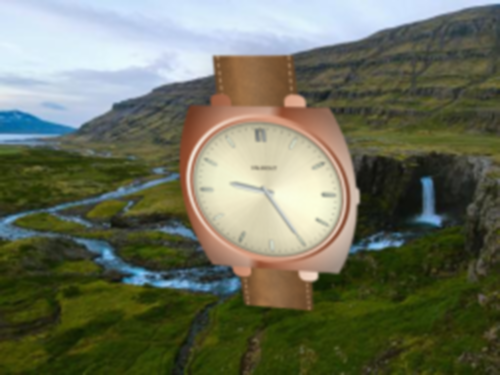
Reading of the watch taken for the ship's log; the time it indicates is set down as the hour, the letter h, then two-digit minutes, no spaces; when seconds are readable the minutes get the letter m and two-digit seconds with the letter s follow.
9h25
